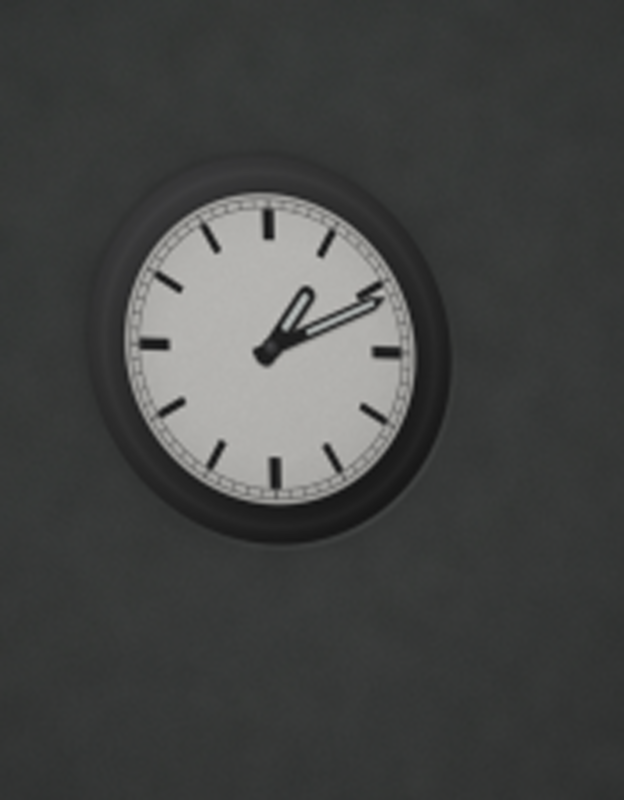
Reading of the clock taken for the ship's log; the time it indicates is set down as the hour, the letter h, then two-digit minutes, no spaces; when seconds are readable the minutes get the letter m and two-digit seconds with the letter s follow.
1h11
